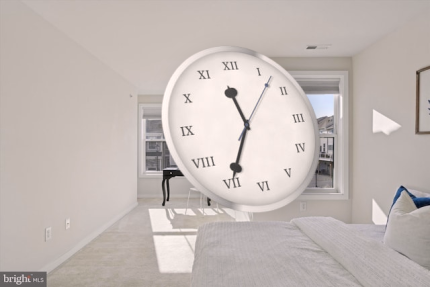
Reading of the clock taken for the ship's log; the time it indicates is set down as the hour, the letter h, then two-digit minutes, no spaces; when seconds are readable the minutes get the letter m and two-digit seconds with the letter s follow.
11h35m07s
